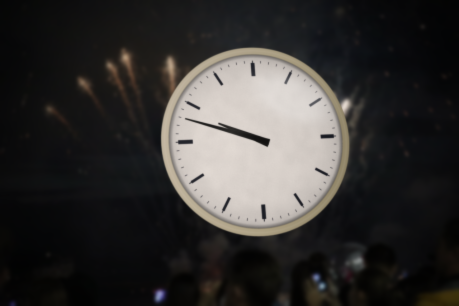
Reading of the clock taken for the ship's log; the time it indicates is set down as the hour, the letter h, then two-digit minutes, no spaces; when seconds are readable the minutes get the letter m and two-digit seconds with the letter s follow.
9h48
